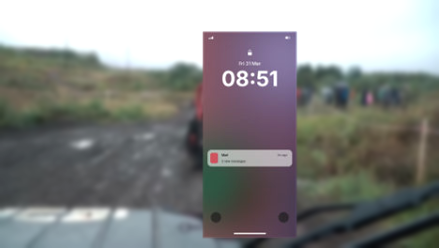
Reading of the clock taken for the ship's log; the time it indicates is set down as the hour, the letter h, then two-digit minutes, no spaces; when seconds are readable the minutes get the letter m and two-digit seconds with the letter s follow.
8h51
